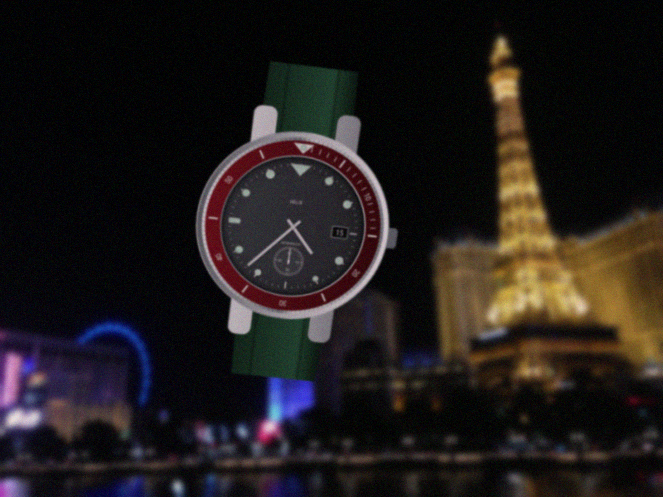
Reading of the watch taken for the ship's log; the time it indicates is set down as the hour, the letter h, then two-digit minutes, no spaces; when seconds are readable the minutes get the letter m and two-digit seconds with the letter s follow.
4h37
